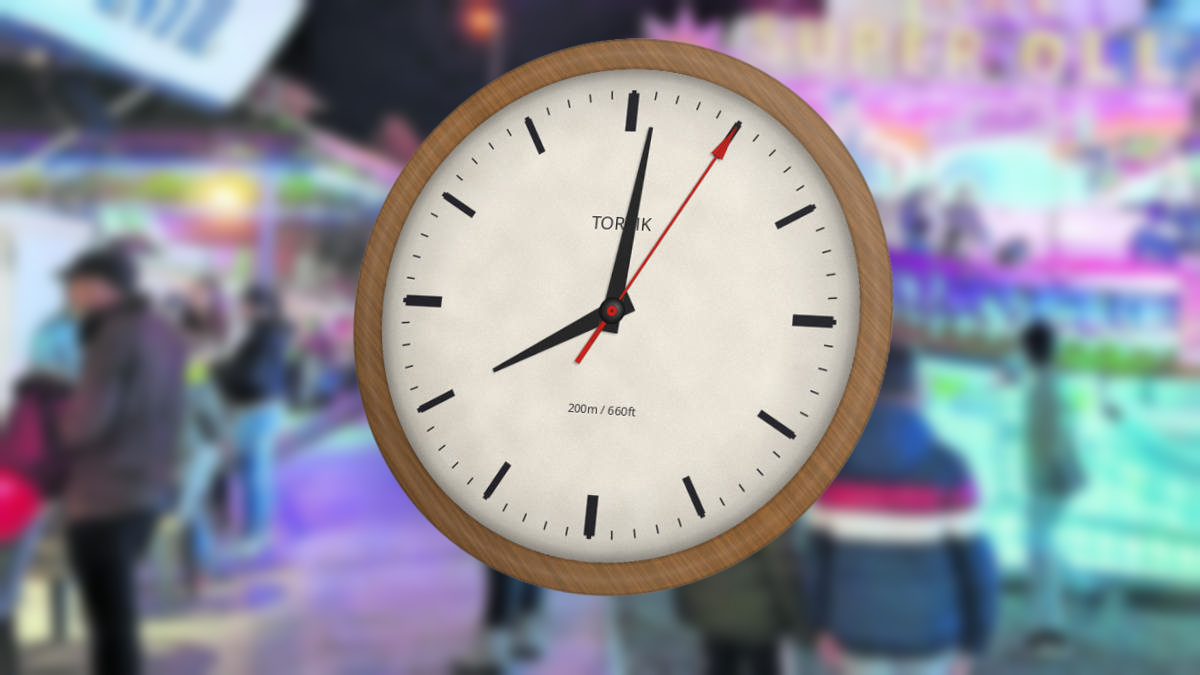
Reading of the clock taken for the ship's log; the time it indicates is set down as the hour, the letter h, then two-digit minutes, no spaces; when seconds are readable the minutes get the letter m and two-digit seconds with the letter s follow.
8h01m05s
